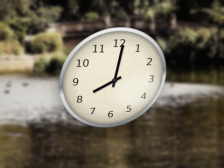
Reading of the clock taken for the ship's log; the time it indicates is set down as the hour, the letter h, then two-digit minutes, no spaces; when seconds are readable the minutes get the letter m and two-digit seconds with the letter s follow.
8h01
